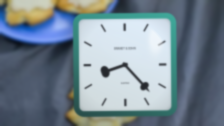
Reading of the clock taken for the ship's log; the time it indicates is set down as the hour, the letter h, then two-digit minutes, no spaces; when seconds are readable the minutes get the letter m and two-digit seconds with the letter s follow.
8h23
